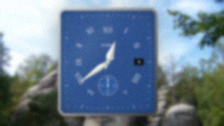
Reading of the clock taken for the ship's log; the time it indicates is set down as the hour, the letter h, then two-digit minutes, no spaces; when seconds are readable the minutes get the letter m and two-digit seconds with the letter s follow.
12h39
